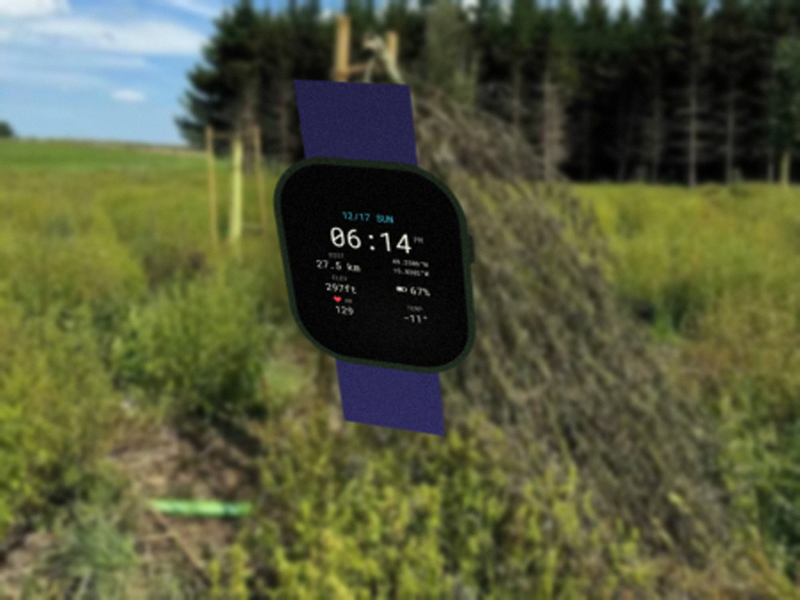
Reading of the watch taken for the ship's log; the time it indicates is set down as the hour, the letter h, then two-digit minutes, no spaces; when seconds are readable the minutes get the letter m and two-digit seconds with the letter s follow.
6h14
